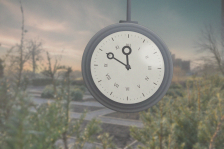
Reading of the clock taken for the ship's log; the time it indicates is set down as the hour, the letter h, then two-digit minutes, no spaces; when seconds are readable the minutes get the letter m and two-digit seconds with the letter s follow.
11h50
